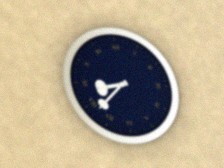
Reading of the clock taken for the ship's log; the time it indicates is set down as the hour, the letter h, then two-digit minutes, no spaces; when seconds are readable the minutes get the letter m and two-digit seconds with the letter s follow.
8h38
